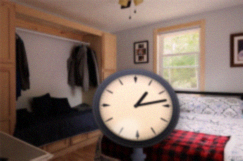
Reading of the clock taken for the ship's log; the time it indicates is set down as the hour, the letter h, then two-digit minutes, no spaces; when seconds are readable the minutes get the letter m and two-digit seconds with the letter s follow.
1h13
